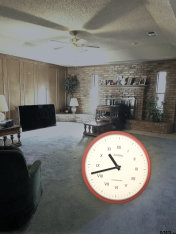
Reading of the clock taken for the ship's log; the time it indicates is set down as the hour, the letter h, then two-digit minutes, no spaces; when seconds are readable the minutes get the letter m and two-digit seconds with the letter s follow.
10h42
